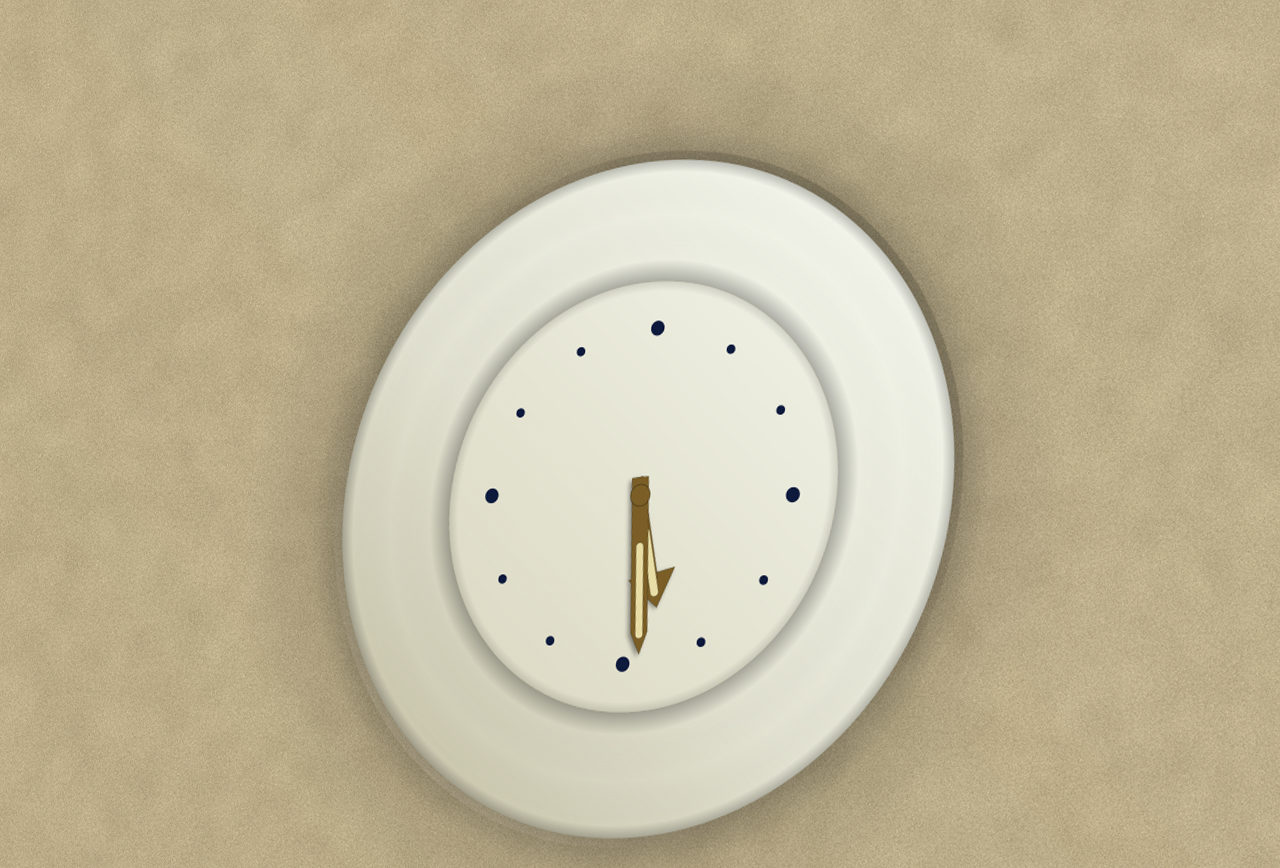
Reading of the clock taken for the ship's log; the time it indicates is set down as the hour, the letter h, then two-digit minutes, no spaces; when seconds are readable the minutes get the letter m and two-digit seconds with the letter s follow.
5h29
